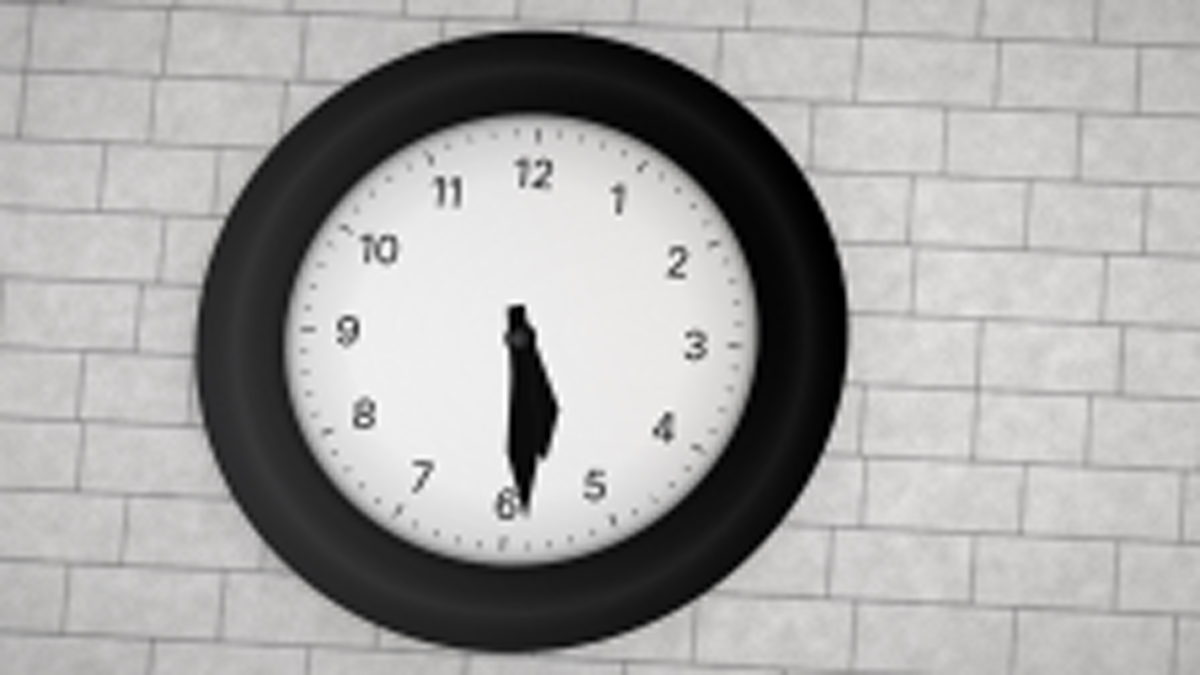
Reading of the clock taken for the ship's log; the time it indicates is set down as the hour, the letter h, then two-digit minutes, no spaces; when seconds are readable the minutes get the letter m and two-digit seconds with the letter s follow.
5h29
